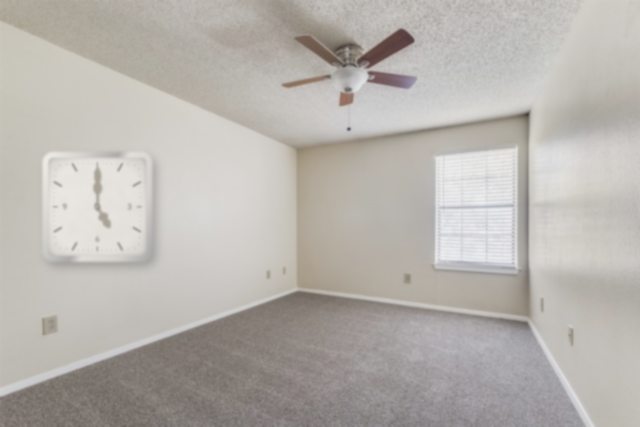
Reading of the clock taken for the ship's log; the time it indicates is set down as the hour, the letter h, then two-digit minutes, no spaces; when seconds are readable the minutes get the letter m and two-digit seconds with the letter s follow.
5h00
